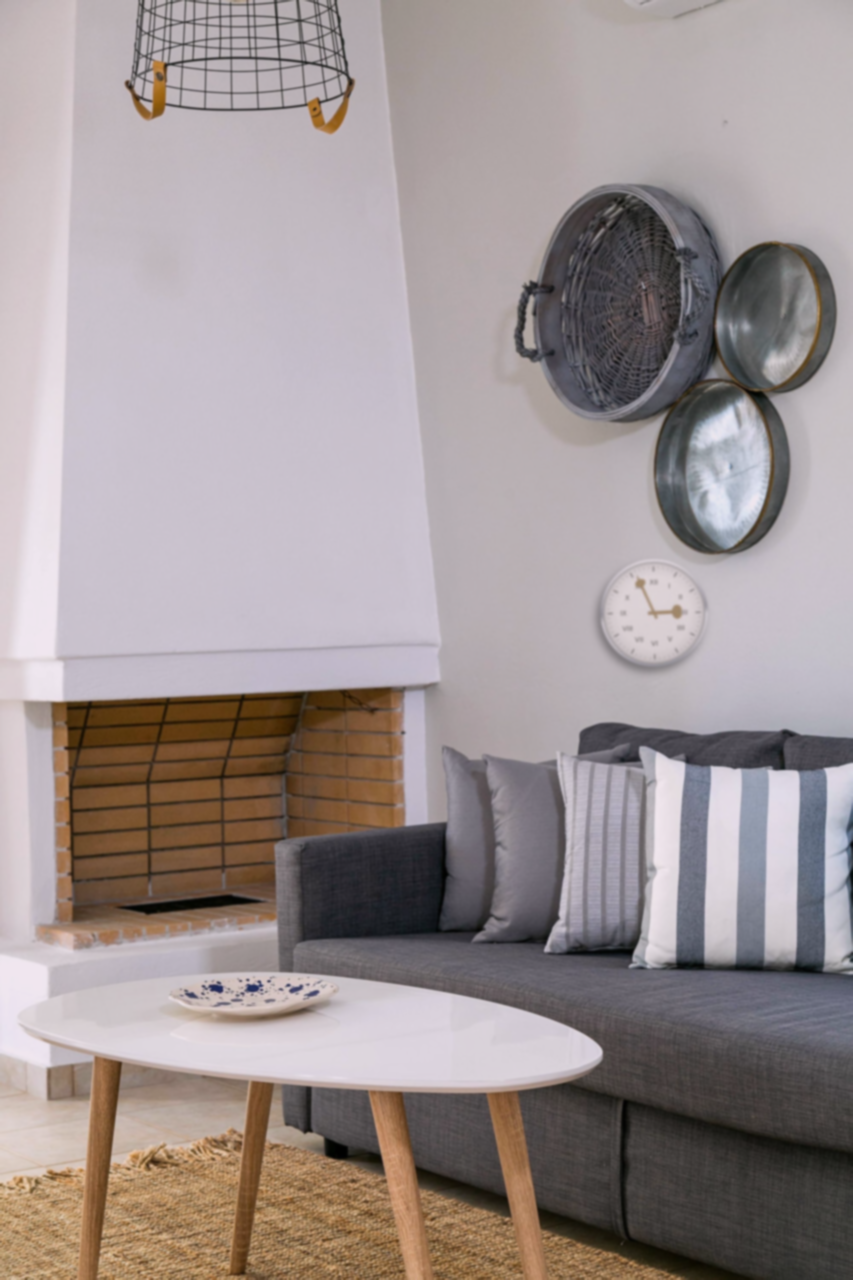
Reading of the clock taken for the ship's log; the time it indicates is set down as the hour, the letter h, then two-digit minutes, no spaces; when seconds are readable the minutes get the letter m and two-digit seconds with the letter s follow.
2h56
